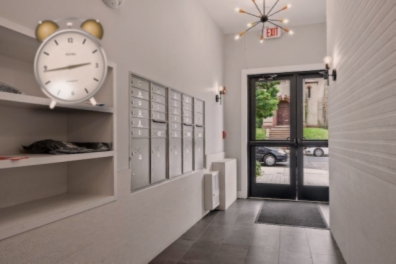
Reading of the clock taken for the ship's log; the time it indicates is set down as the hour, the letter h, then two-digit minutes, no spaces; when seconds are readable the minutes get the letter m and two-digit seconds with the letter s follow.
2h44
